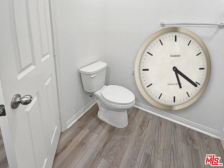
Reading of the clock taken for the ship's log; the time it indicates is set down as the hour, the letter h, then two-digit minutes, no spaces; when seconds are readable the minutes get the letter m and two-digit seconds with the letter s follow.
5h21
